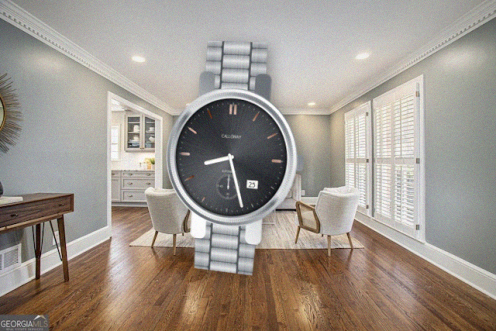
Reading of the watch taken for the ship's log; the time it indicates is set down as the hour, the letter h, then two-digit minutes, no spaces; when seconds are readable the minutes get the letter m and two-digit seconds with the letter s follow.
8h27
